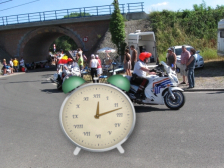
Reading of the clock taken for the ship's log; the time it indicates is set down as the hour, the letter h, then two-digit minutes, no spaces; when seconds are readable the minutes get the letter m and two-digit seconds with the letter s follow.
12h12
